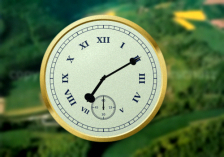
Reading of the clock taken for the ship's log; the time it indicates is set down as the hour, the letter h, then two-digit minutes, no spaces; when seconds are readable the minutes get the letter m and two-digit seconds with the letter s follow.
7h10
